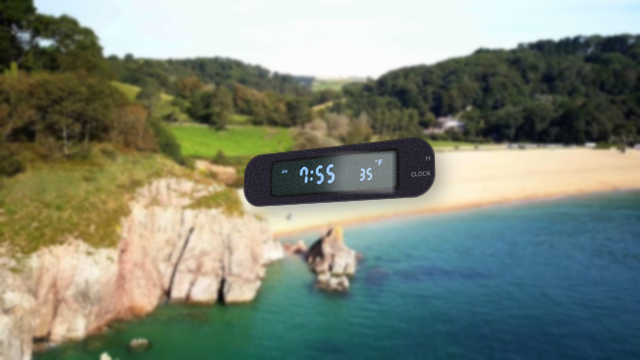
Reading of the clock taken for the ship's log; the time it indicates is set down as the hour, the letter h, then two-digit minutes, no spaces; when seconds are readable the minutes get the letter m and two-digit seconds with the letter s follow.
7h55
